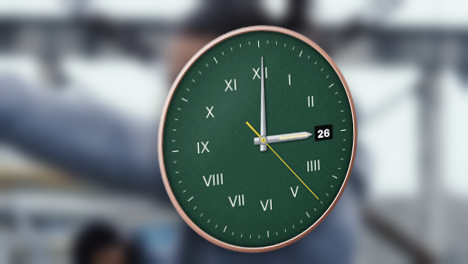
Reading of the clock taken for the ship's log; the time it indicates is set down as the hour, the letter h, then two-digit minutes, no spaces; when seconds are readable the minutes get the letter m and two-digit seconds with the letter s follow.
3h00m23s
